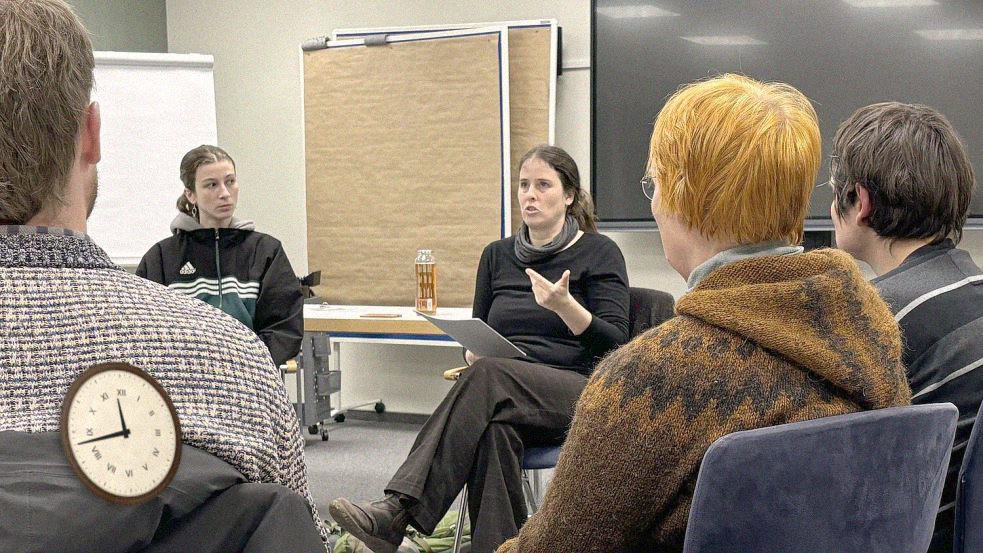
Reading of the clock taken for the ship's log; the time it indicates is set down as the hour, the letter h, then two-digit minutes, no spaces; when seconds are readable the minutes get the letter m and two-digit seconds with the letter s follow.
11h43
